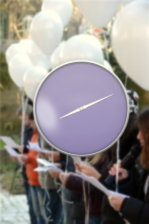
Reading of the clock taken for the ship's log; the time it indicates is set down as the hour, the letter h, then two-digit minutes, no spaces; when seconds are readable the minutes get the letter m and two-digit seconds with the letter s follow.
8h11
